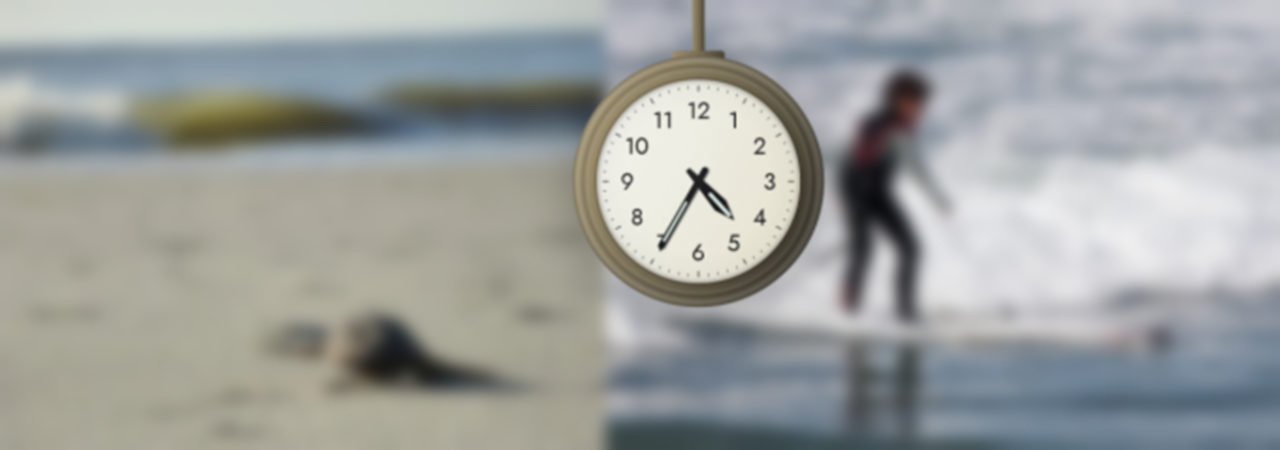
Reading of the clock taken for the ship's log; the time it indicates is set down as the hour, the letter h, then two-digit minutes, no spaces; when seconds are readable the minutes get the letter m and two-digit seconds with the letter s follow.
4h35
